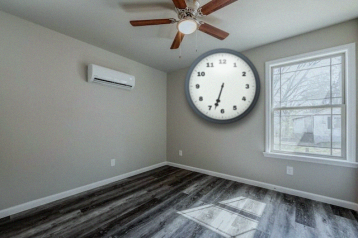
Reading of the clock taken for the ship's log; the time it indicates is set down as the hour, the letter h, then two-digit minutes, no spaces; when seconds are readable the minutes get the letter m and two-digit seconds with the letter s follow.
6h33
